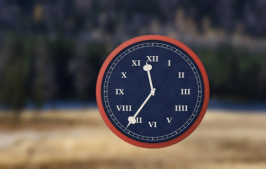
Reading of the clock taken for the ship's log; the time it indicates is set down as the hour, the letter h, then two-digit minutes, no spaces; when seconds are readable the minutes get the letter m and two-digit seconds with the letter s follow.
11h36
